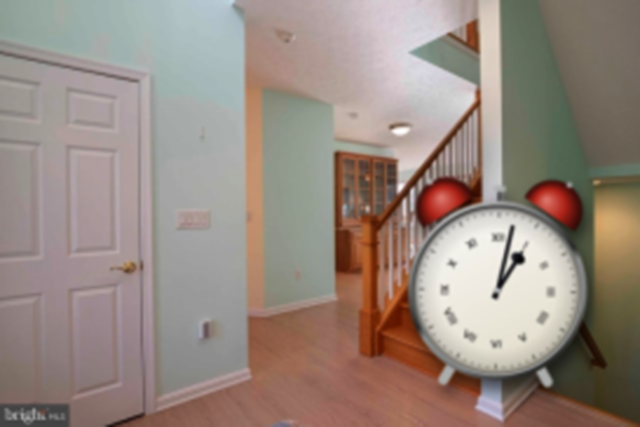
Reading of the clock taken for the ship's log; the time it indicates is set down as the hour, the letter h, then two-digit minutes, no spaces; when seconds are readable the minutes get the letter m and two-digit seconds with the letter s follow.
1h02
